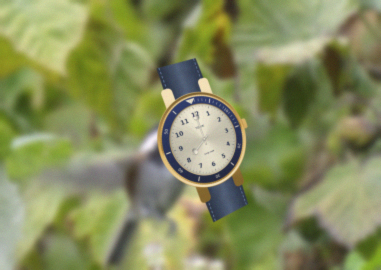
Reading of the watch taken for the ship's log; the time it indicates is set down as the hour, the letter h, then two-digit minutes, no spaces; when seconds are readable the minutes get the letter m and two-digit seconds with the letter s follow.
8h00
